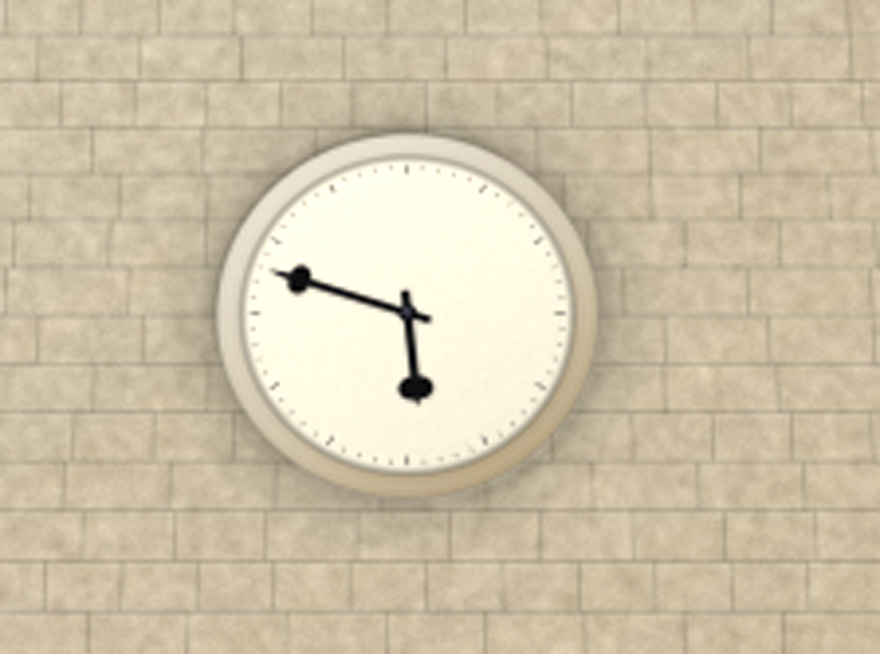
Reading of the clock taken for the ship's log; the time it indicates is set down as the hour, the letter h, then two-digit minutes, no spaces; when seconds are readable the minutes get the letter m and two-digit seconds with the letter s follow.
5h48
